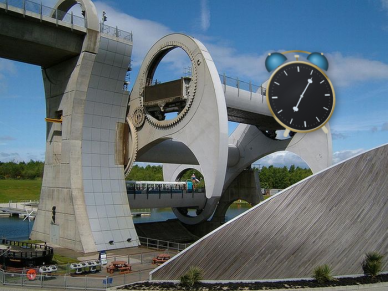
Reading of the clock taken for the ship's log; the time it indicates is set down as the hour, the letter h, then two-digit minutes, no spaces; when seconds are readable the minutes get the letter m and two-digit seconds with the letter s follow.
7h06
